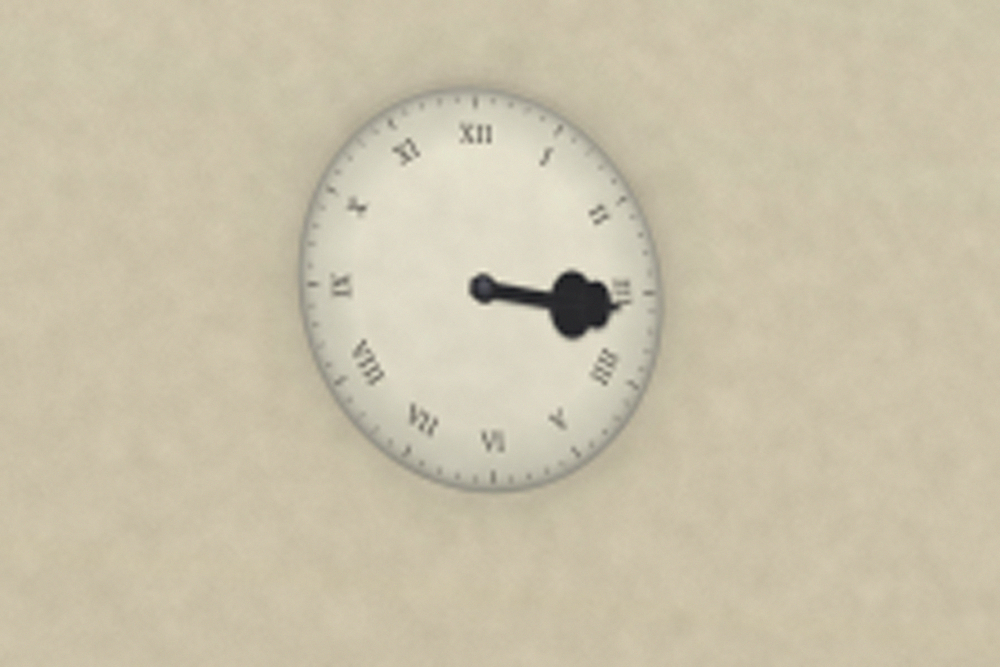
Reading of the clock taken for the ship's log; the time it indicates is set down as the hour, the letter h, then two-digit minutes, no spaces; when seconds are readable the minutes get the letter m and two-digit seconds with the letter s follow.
3h16
